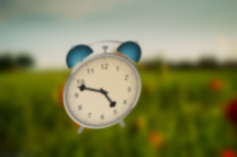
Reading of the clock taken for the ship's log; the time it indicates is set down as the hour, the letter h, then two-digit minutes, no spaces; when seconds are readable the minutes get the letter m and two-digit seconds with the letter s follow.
4h48
